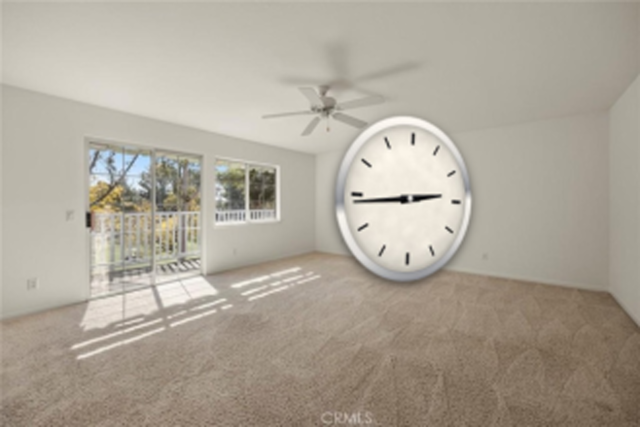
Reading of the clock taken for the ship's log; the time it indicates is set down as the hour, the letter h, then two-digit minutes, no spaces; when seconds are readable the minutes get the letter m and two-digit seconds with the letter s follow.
2h44
